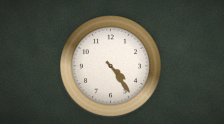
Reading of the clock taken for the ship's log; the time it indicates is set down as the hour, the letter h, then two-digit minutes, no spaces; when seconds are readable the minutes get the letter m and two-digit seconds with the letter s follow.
4h24
